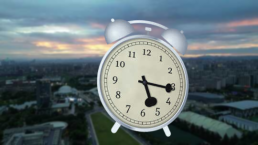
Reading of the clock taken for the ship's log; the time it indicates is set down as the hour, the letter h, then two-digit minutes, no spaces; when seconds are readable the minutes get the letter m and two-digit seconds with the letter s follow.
5h16
